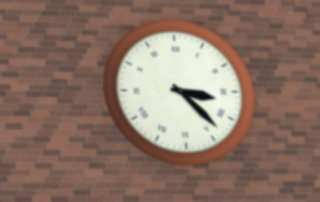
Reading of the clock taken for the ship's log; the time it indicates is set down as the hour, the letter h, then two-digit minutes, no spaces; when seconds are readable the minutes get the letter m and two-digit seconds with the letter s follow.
3h23
